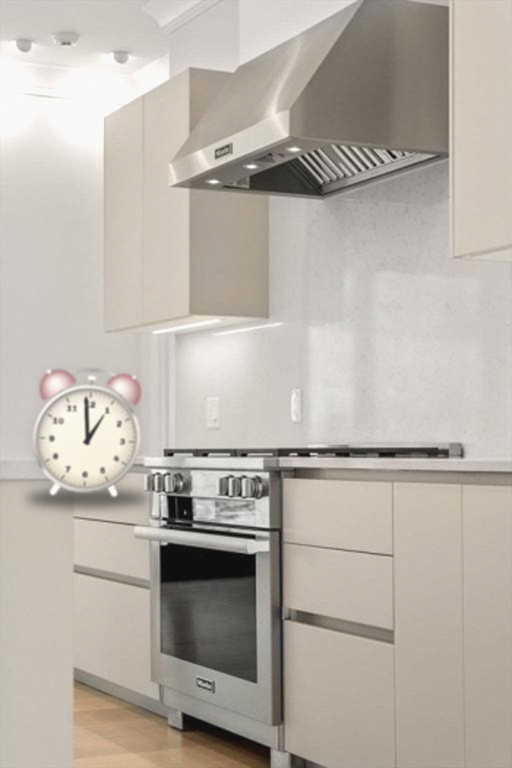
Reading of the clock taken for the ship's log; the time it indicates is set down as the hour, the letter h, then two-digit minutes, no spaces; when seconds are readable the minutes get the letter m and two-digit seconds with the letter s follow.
12h59
